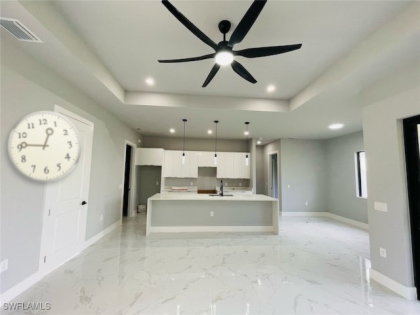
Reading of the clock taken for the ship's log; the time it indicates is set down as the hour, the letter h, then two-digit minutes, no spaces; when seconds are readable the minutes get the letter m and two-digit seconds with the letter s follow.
12h46
